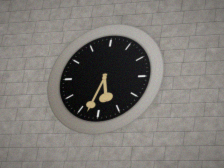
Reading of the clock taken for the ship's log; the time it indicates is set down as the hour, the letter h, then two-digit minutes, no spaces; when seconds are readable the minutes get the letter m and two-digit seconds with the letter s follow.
5h33
